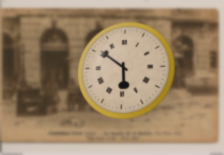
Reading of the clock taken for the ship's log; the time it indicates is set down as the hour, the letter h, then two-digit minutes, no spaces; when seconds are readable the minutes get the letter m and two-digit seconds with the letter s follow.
5h51
